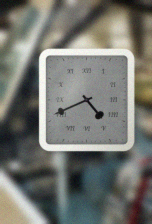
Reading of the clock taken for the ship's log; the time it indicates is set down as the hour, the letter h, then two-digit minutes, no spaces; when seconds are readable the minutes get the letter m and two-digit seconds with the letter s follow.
4h41
